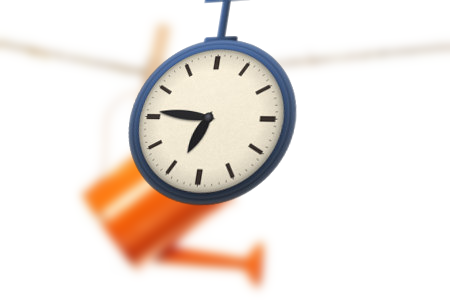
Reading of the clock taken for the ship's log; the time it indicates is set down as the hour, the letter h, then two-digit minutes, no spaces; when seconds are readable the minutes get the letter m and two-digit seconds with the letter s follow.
6h46
